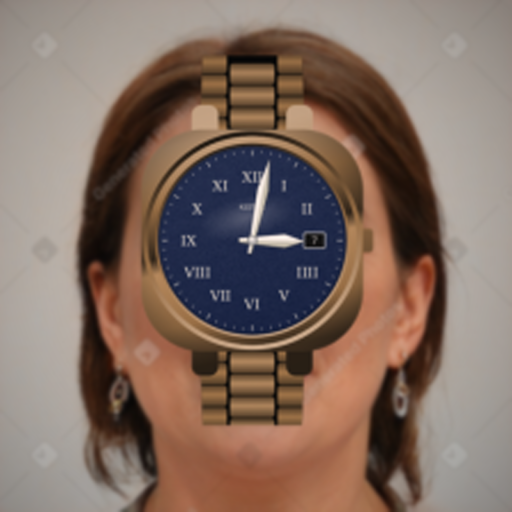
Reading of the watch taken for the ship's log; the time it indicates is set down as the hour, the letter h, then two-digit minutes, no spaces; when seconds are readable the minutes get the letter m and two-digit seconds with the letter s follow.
3h02
